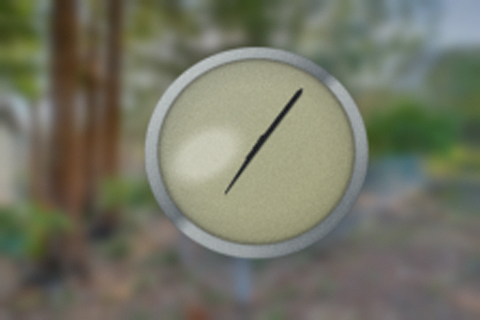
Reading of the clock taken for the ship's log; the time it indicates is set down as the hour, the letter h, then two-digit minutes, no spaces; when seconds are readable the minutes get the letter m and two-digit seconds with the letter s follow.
7h06
